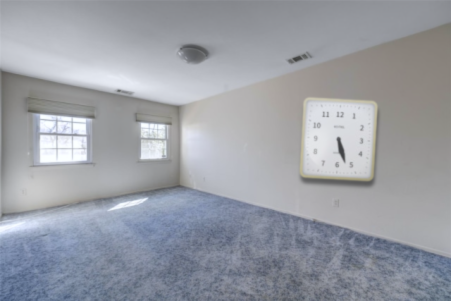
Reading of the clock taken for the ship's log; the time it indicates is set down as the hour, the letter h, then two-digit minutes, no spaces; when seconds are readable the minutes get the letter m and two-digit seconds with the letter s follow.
5h27
